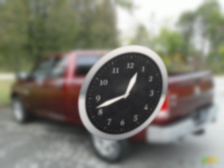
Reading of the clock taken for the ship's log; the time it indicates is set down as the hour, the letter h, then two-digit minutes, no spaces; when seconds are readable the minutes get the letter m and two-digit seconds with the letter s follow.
12h42
